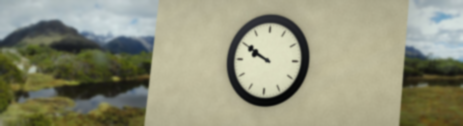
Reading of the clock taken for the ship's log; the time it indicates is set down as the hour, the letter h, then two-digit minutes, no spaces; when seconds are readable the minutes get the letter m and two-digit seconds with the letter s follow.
9h50
